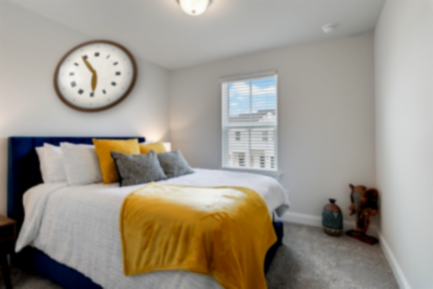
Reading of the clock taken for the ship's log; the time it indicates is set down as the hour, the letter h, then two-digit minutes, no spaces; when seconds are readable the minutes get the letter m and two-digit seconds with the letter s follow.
5h54
